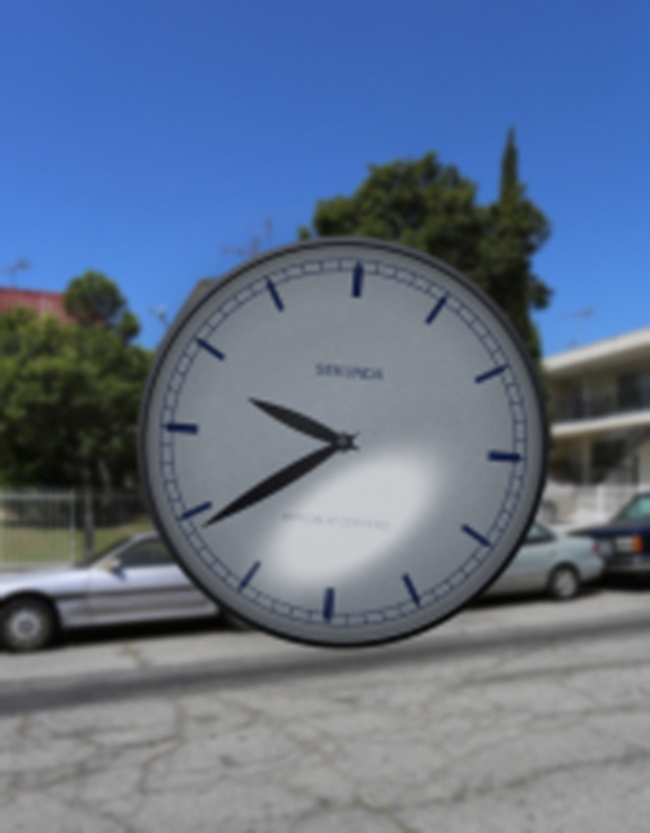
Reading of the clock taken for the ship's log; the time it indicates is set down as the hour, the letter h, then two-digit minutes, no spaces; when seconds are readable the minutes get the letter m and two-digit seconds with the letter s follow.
9h39
